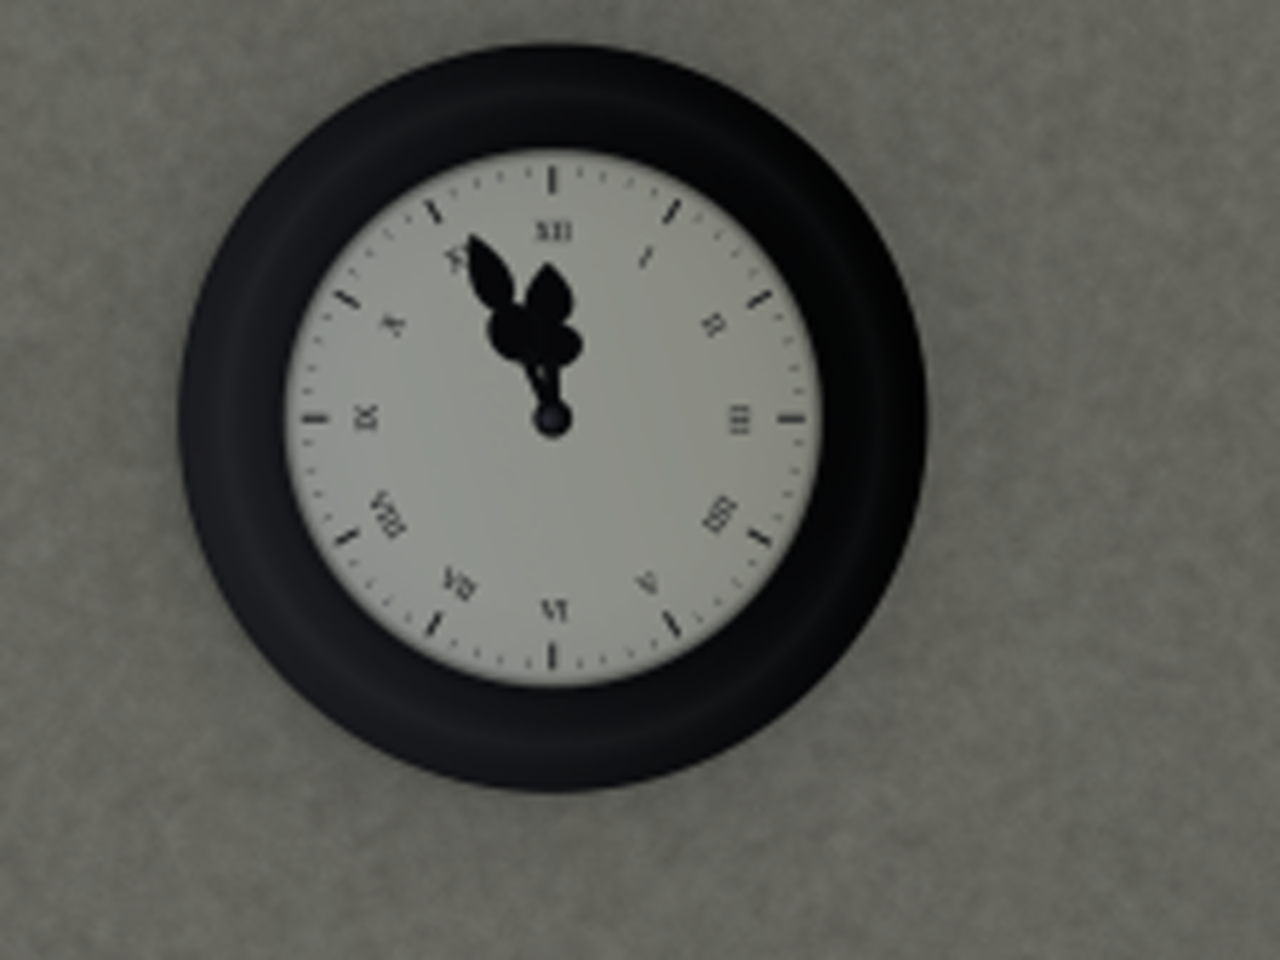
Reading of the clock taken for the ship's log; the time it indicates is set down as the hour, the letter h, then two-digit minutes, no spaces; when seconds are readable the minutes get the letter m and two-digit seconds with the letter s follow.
11h56
